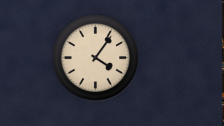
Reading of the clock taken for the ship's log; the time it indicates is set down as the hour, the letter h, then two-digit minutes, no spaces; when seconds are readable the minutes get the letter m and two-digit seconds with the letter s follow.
4h06
